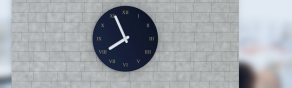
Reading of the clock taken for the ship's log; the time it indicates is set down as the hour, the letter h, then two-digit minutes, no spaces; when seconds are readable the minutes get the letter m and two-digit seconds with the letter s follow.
7h56
